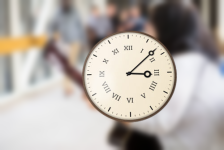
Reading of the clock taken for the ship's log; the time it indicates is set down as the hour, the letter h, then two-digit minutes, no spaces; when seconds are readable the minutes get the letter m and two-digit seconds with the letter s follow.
3h08
